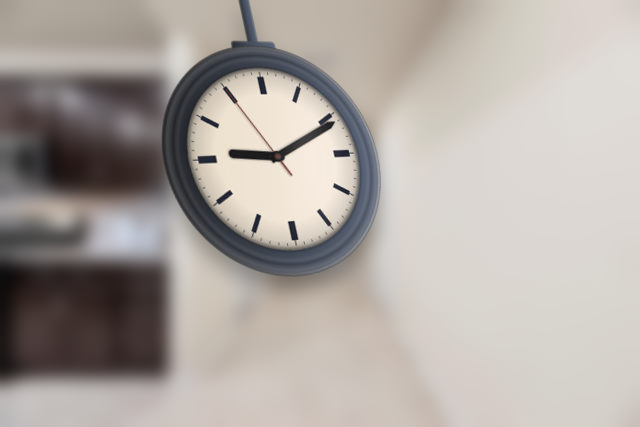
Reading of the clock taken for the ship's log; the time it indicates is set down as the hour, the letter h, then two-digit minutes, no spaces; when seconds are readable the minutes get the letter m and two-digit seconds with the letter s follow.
9h10m55s
